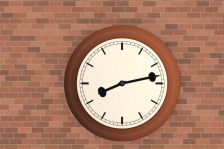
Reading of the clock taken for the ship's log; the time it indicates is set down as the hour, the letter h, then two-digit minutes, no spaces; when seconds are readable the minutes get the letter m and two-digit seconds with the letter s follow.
8h13
